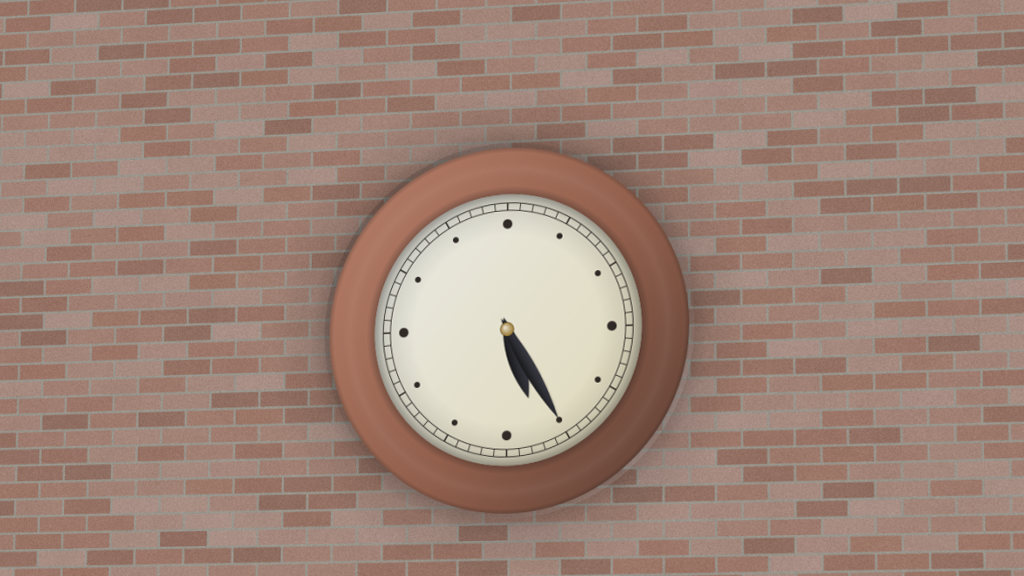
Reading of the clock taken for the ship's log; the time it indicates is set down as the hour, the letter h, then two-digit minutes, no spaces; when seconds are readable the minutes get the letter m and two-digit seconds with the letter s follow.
5h25
